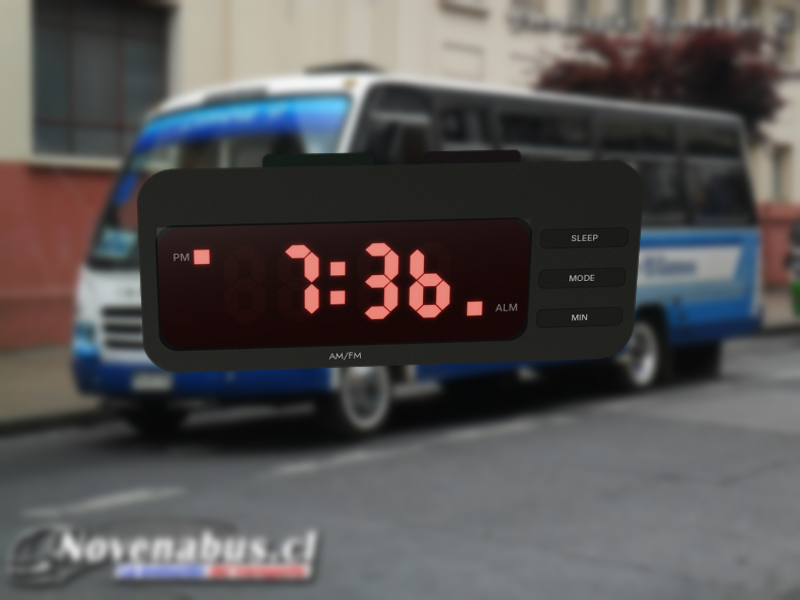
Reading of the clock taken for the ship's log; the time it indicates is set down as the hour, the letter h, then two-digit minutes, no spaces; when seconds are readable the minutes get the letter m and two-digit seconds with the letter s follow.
7h36
